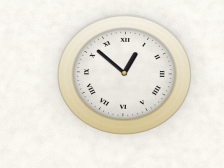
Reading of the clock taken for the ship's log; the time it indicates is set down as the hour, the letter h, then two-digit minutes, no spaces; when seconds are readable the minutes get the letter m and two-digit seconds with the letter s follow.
12h52
